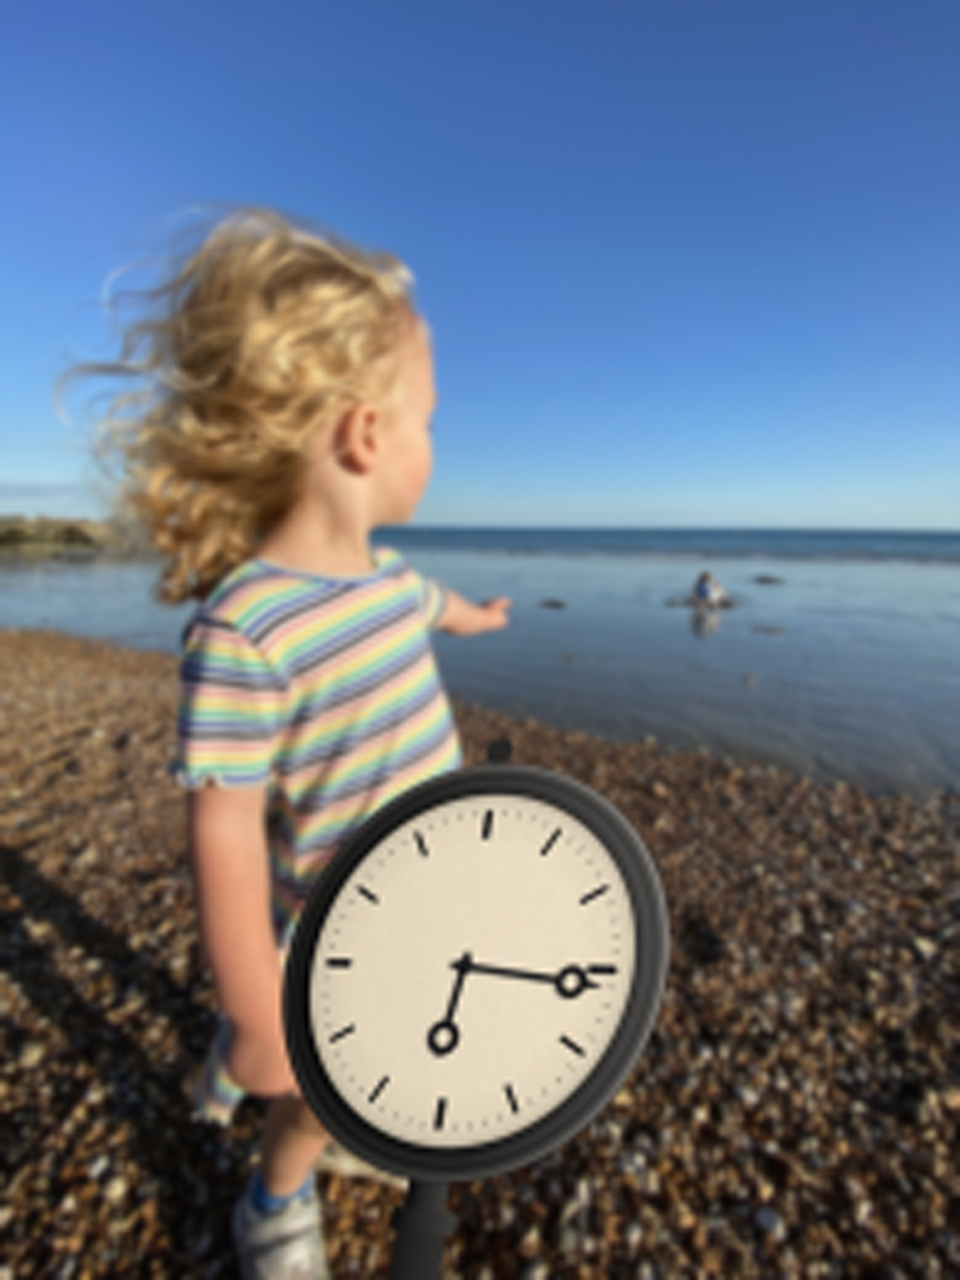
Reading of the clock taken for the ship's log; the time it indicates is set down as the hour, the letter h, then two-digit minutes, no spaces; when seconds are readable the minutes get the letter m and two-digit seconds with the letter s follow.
6h16
